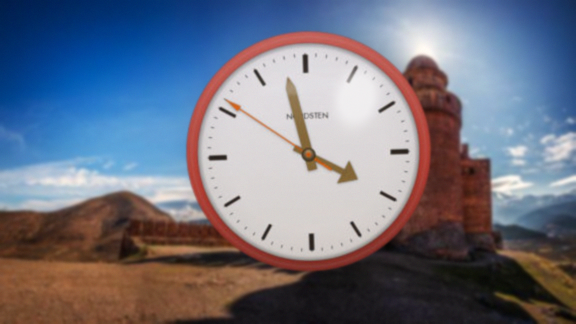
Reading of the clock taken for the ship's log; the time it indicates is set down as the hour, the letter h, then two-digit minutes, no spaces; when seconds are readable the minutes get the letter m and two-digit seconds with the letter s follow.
3h57m51s
